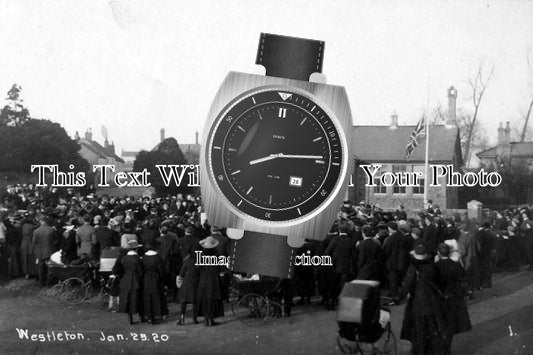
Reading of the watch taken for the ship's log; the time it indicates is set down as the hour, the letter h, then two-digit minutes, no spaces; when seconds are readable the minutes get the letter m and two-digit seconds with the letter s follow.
8h14
